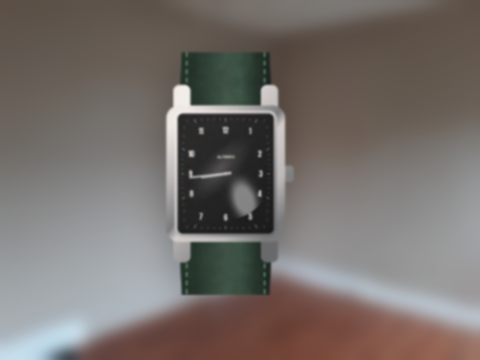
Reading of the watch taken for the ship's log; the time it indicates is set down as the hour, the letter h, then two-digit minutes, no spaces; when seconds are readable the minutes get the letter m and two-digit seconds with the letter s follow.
8h44
